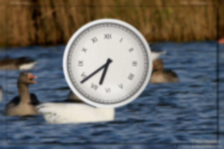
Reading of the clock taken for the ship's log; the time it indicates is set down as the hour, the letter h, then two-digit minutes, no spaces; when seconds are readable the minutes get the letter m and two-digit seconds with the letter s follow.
6h39
